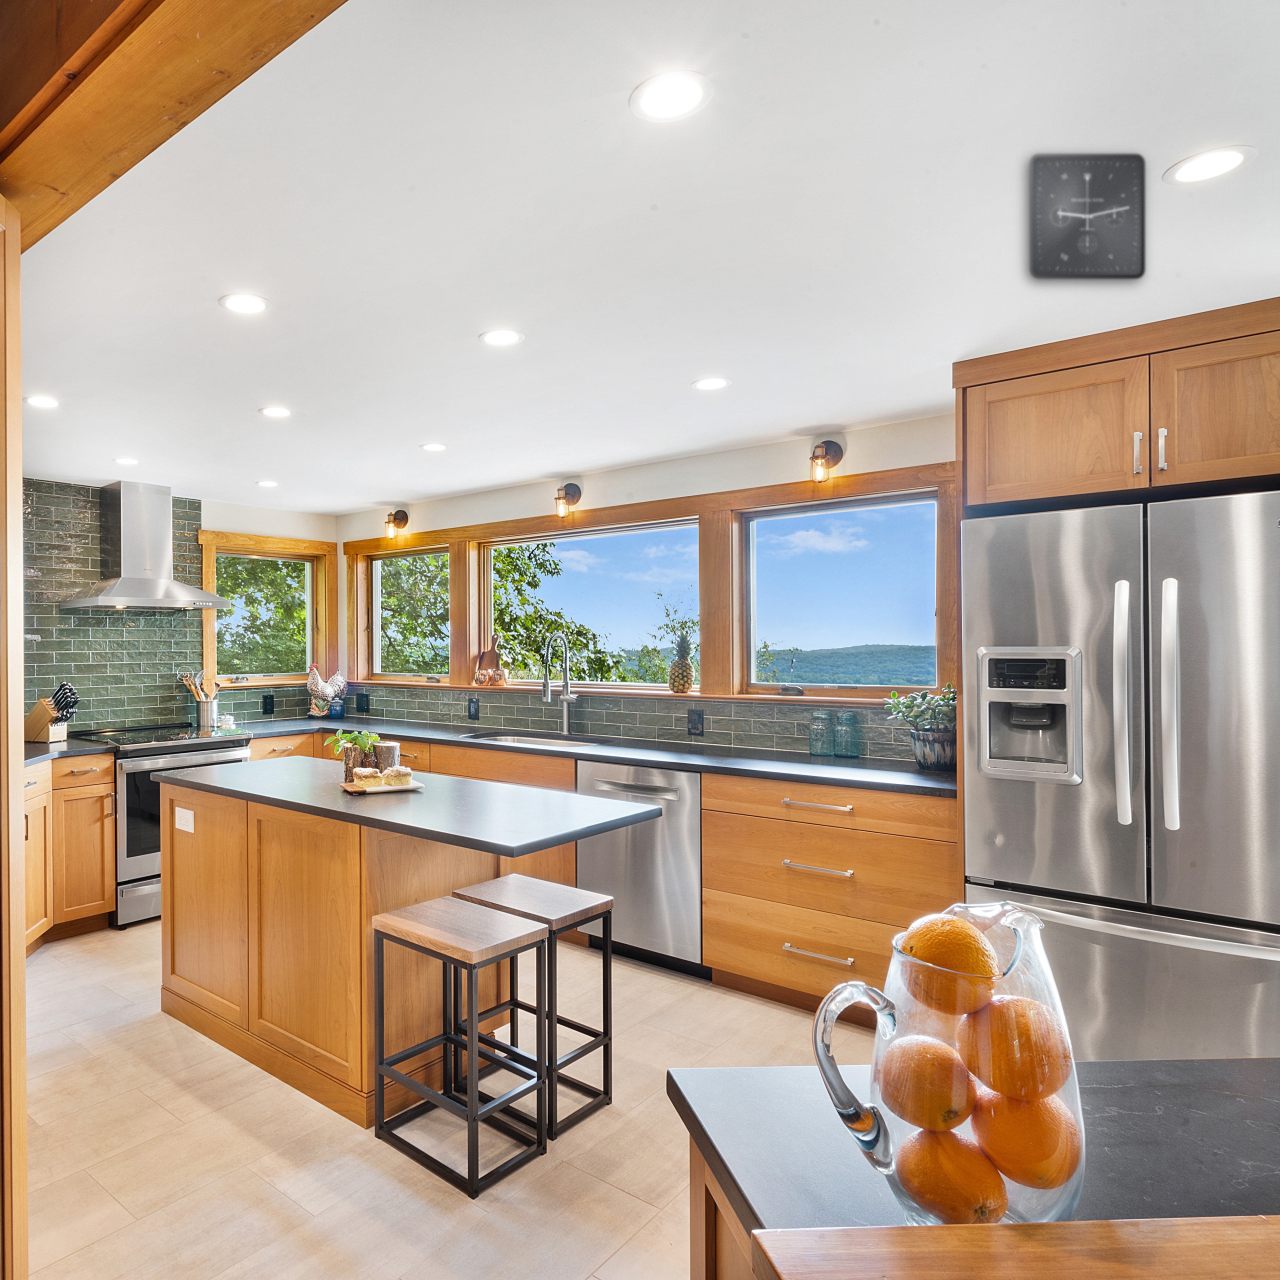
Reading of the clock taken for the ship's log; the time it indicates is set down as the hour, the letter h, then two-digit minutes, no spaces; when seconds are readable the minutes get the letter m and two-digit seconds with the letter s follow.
9h13
